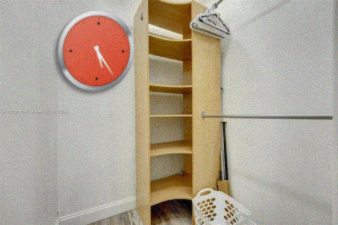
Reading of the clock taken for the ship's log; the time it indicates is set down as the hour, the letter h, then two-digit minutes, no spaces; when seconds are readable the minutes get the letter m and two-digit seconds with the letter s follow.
5h24
